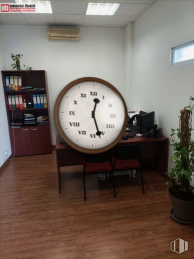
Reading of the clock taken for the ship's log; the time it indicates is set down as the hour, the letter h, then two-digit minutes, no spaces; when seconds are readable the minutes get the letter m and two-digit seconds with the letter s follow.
12h27
